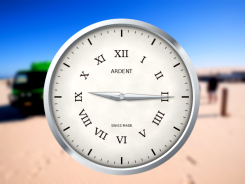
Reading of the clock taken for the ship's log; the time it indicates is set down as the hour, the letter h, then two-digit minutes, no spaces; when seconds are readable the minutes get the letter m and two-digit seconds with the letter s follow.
9h15
